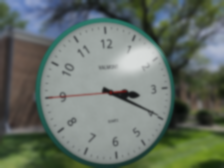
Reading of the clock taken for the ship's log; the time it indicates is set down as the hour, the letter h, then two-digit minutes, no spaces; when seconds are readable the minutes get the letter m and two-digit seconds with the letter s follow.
3h19m45s
